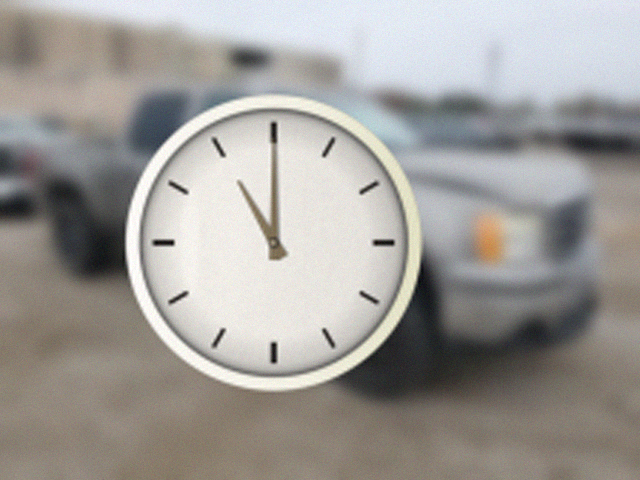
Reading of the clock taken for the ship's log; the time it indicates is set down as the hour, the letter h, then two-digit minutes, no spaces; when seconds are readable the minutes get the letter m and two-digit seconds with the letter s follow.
11h00
